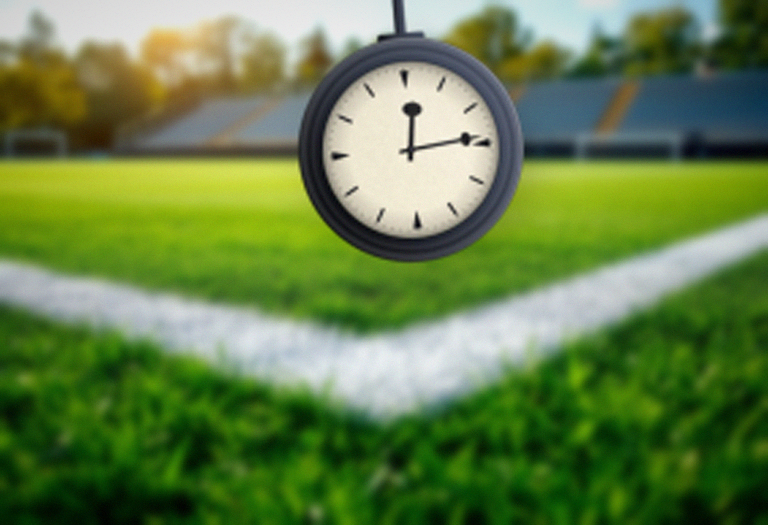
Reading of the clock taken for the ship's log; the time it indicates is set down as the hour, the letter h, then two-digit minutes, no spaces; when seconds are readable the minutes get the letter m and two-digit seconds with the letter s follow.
12h14
